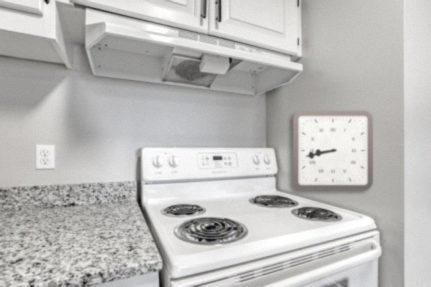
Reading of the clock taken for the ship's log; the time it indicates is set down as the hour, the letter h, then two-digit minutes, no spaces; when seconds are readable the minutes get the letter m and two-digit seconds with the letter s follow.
8h43
